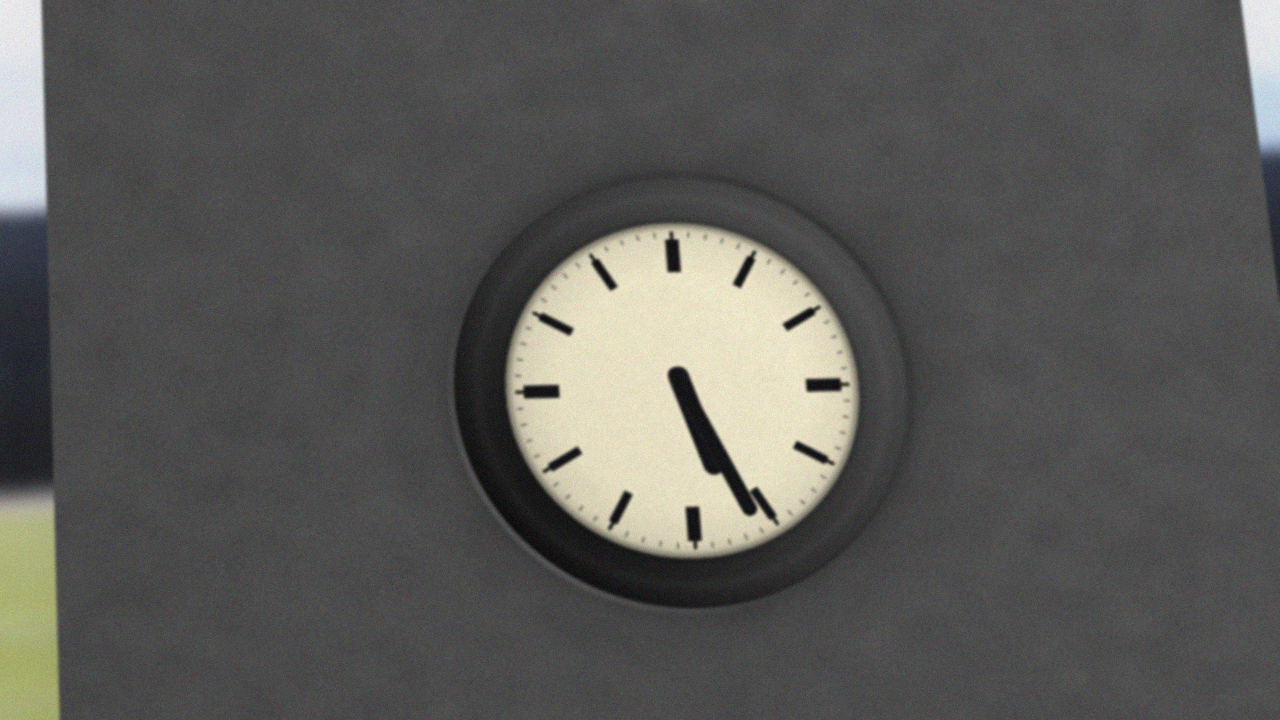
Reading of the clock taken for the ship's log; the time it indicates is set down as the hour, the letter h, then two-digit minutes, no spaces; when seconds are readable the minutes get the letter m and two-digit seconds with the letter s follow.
5h26
